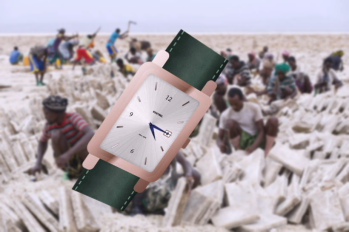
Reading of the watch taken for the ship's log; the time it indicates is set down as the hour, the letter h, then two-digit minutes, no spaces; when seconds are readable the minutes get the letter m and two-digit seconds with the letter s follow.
4h15
